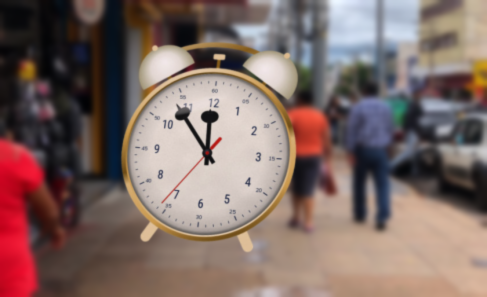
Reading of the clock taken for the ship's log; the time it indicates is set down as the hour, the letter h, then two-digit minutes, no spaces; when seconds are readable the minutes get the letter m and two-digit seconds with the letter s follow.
11h53m36s
